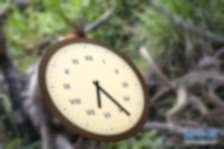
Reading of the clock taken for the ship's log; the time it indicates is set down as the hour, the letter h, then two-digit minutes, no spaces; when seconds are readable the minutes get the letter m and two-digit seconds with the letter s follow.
6h24
